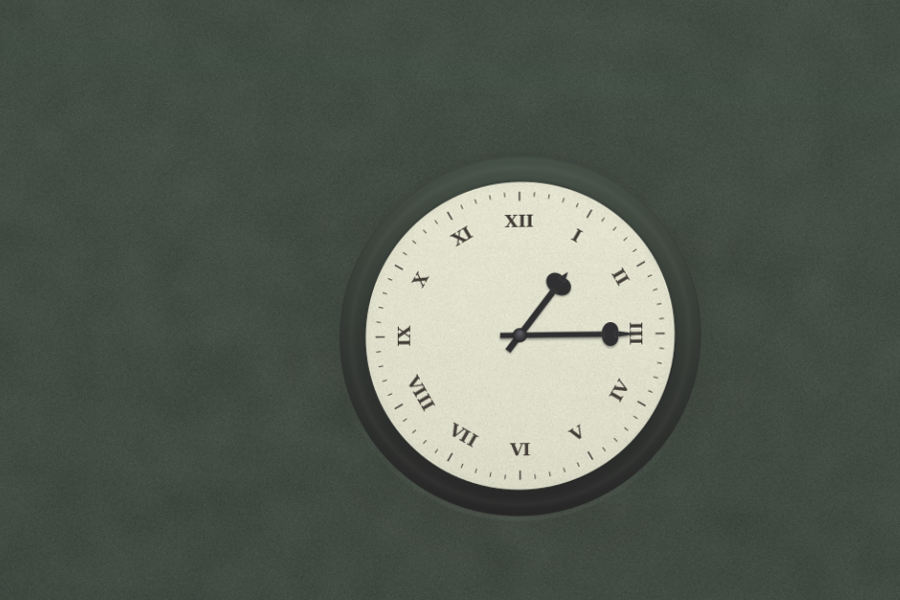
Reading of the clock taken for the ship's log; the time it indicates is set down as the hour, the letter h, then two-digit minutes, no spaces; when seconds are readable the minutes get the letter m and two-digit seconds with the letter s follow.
1h15
